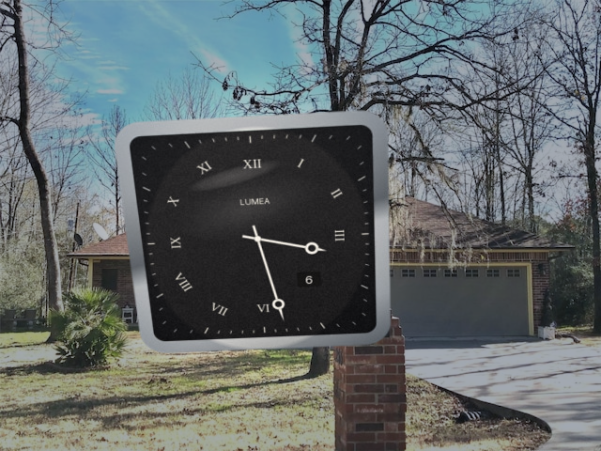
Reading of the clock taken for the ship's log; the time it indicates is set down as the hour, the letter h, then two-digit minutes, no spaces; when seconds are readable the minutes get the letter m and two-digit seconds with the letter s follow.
3h28
